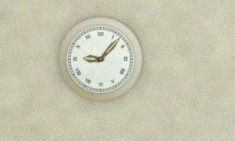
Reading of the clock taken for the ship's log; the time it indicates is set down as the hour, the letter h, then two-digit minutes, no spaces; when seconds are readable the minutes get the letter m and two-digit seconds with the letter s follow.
9h07
